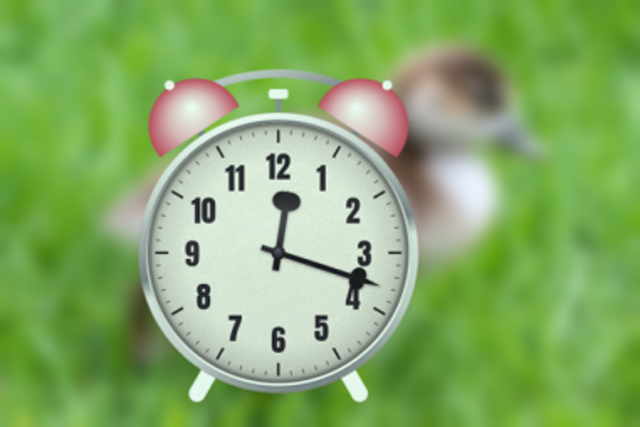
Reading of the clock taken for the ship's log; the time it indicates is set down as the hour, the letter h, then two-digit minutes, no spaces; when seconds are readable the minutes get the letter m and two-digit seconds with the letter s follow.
12h18
